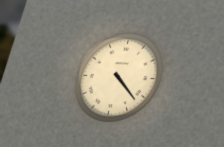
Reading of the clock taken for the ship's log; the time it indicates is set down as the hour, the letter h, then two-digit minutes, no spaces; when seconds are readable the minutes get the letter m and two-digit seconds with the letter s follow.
4h22
